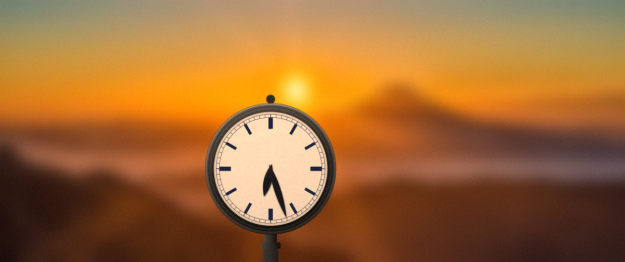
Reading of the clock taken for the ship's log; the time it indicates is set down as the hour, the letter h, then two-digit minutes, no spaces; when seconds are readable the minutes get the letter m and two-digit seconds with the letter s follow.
6h27
